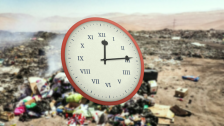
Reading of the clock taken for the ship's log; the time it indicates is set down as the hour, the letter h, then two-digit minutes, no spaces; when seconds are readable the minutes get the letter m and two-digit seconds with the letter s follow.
12h14
